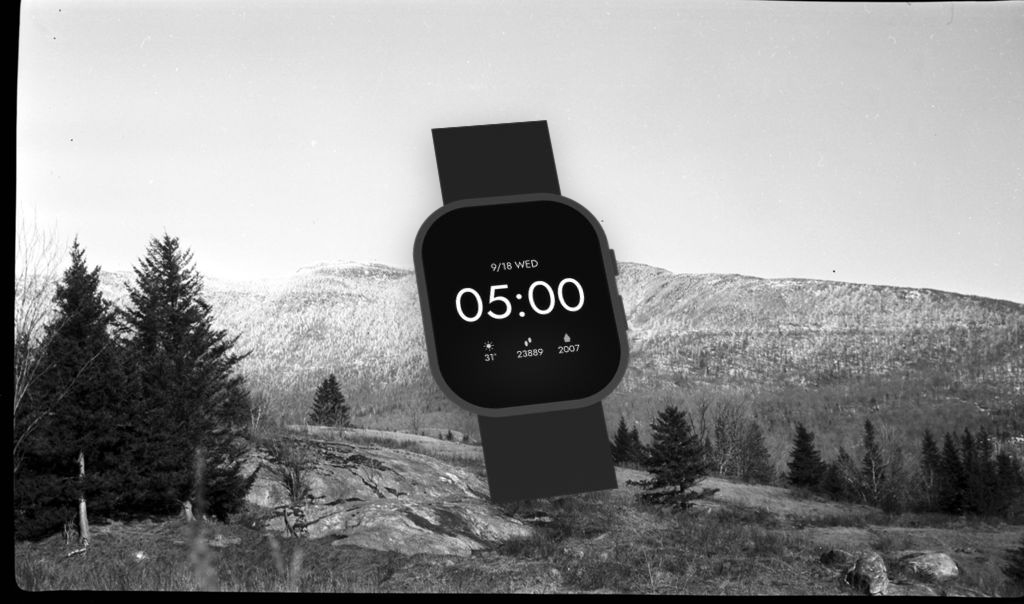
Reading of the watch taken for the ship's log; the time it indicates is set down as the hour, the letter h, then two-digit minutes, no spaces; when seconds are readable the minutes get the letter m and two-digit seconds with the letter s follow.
5h00
